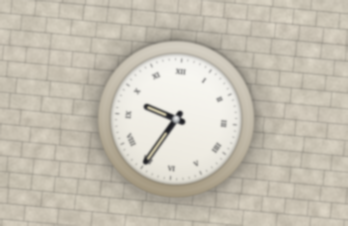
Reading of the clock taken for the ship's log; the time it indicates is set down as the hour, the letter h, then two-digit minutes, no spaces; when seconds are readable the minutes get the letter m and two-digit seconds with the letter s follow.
9h35
